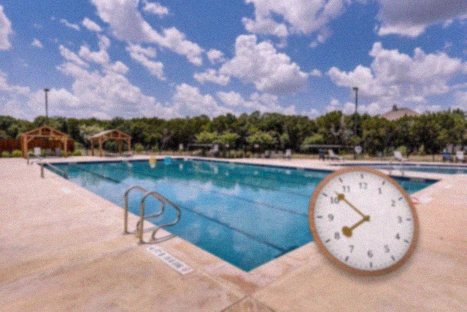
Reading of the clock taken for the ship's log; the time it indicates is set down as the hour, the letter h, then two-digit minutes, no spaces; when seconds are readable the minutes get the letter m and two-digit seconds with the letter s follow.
7h52
